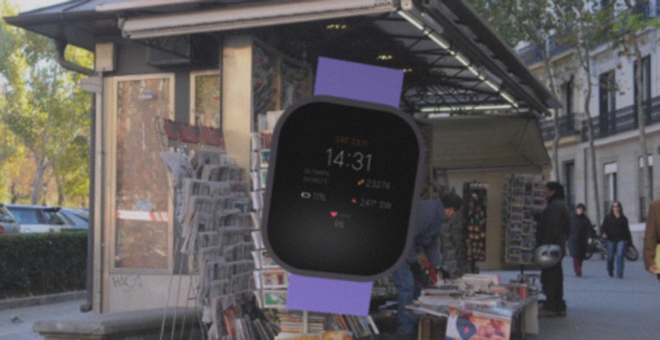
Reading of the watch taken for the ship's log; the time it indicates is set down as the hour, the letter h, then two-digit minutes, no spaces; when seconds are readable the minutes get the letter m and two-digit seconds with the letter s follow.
14h31
